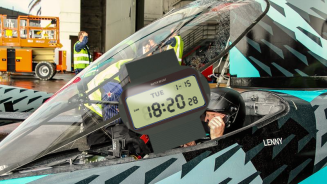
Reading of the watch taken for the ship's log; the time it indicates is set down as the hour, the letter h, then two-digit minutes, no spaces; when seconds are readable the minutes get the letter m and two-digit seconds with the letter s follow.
18h20m28s
